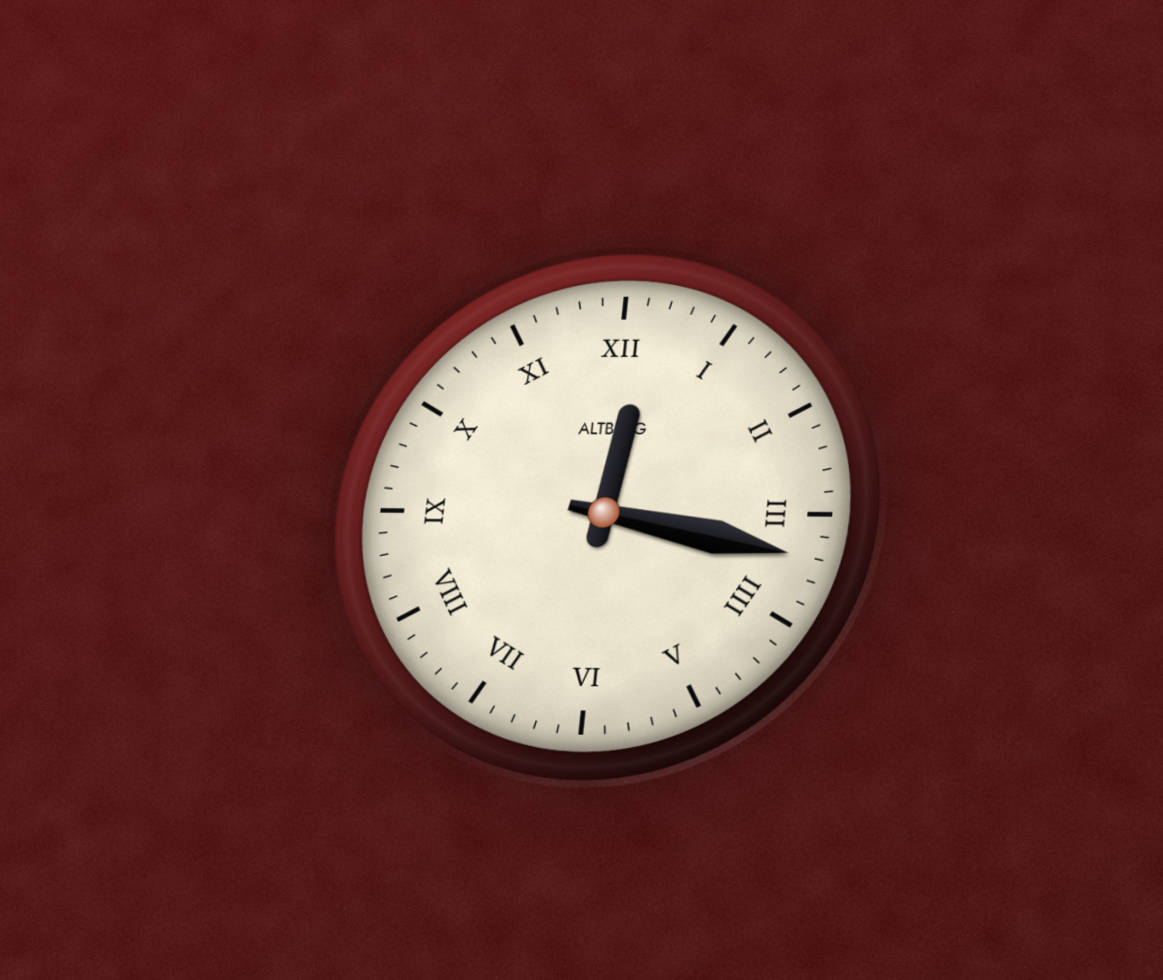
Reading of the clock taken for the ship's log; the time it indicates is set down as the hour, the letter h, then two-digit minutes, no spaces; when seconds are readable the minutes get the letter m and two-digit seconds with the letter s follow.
12h17
